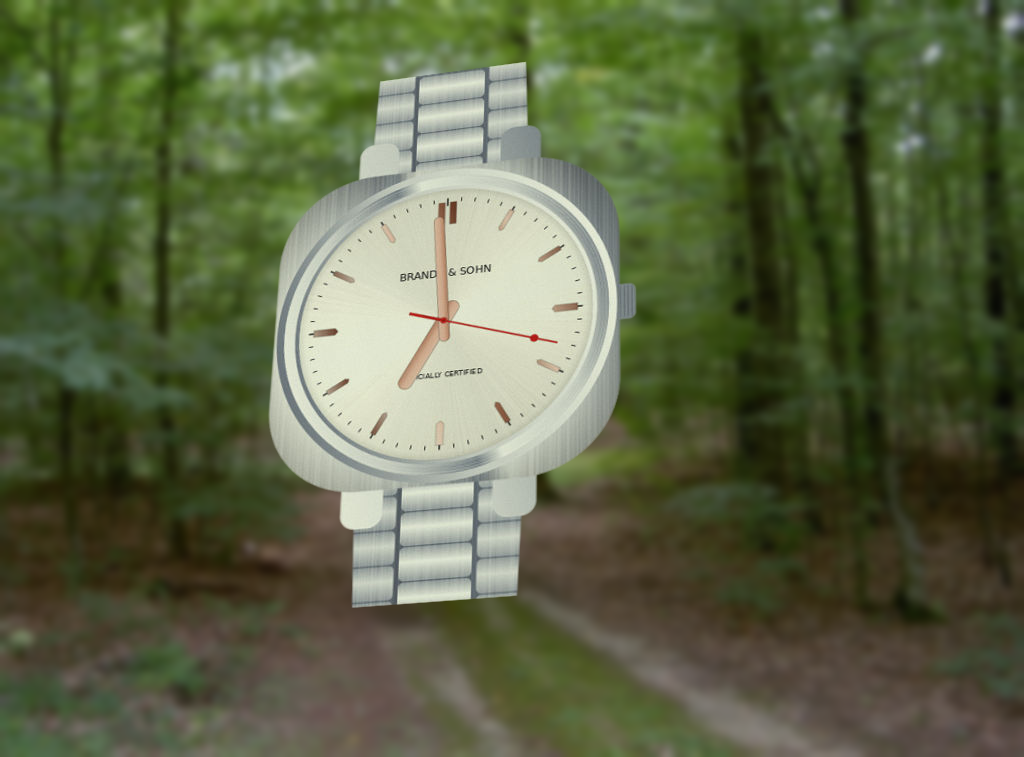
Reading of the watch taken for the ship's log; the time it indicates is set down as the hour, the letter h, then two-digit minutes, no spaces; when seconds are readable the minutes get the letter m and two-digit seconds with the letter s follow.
6h59m18s
